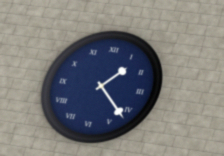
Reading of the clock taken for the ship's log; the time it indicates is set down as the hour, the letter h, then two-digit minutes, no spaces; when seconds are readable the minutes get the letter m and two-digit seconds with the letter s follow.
1h22
